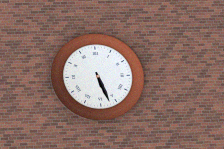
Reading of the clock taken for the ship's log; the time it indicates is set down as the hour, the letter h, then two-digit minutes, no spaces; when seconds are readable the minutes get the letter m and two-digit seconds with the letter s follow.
5h27
